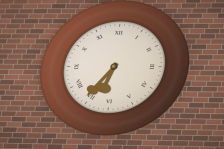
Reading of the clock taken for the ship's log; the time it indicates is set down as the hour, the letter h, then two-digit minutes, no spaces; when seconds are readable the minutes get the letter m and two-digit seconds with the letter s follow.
6h36
